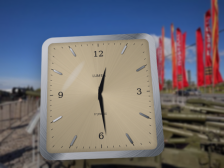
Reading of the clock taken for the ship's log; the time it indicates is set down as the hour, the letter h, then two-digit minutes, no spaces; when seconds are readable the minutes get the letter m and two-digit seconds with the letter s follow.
12h29
